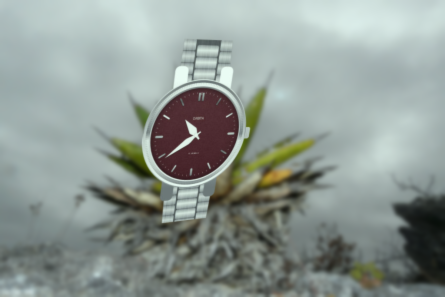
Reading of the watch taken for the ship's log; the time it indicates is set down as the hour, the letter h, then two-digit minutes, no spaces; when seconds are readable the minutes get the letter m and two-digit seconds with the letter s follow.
10h39
